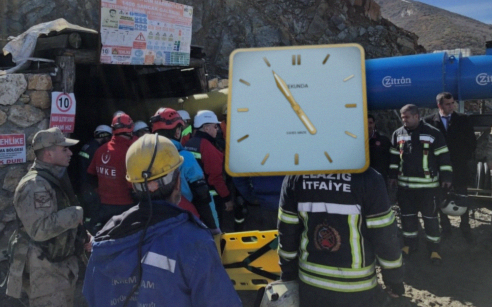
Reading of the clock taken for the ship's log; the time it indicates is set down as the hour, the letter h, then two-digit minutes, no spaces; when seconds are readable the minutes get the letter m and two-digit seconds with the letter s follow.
4h55
